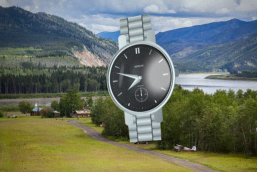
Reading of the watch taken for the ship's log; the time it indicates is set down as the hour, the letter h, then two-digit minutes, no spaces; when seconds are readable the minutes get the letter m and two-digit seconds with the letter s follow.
7h48
